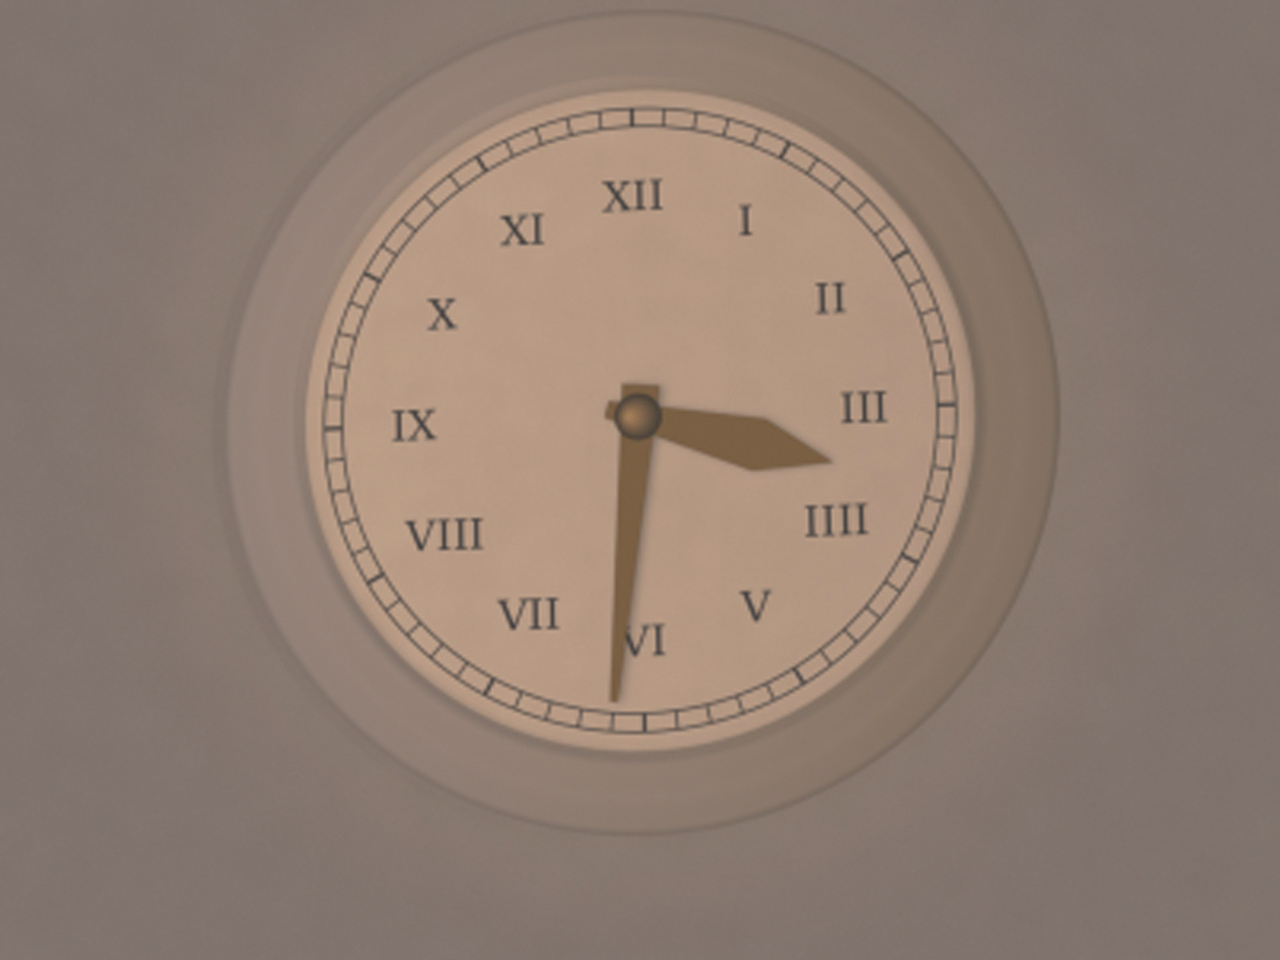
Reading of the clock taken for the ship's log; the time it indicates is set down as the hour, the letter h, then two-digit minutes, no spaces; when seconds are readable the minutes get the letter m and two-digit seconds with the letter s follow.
3h31
